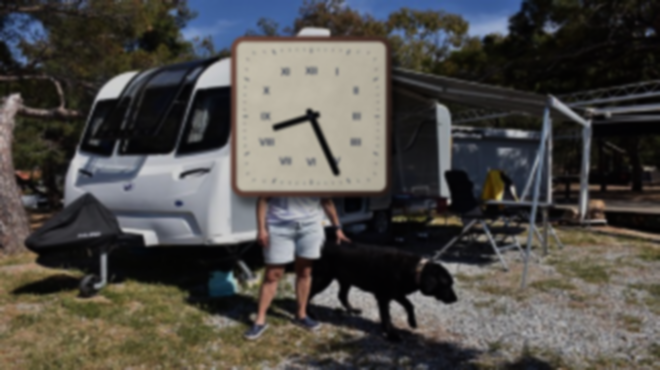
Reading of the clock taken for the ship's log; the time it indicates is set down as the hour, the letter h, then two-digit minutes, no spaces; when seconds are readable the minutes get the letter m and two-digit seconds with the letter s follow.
8h26
